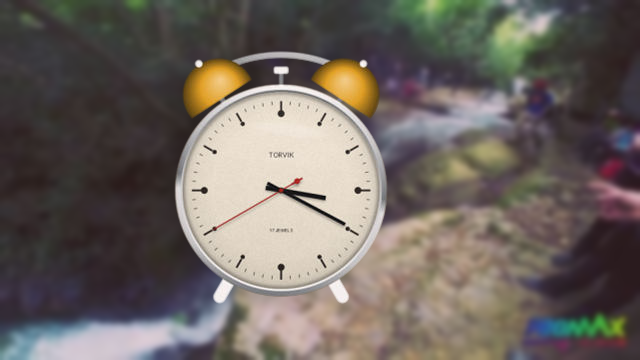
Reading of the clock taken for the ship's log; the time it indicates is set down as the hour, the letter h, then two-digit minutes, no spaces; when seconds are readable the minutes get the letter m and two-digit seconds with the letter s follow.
3h19m40s
